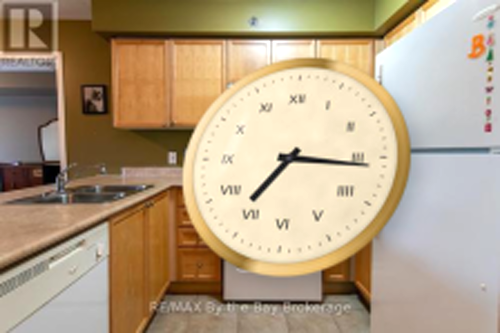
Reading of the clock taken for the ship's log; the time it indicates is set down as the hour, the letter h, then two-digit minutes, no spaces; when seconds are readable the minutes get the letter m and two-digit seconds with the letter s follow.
7h16
